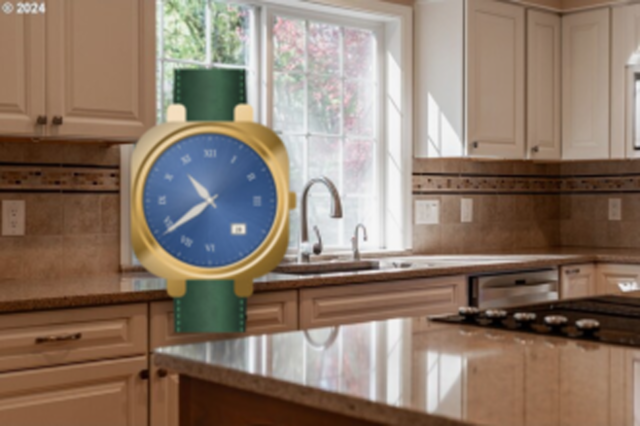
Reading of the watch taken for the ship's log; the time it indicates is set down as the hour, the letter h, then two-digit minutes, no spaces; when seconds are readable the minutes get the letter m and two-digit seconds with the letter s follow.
10h39
